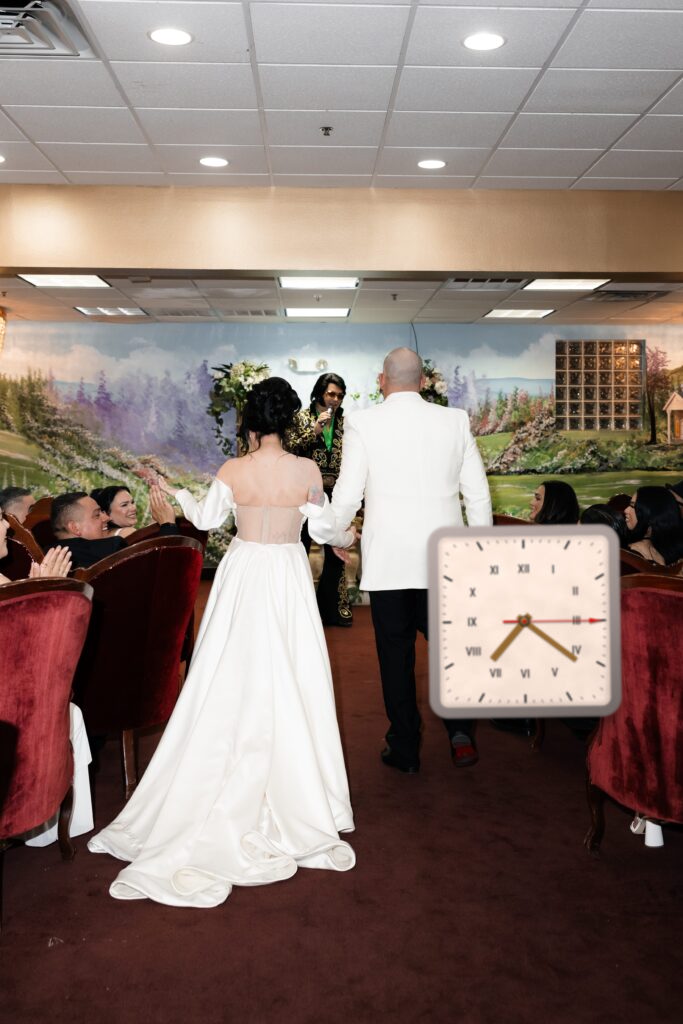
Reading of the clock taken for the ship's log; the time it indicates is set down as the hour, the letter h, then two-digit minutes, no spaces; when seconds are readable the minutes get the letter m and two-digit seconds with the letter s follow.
7h21m15s
